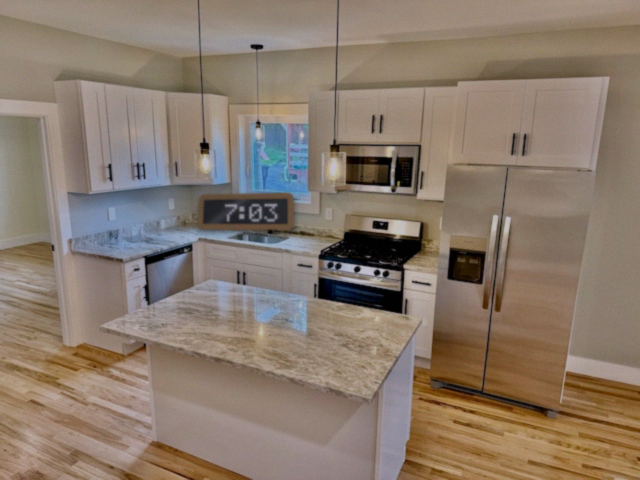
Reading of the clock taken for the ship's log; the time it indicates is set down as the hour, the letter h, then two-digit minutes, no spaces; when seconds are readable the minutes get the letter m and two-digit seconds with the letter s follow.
7h03
